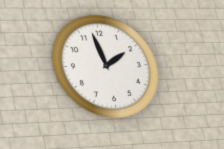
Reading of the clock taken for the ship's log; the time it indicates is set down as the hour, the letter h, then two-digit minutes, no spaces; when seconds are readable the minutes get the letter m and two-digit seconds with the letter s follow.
1h58
